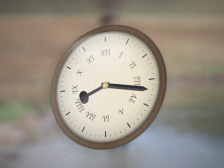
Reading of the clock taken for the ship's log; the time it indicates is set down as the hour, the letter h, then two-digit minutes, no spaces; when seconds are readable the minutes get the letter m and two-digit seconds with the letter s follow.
8h17
